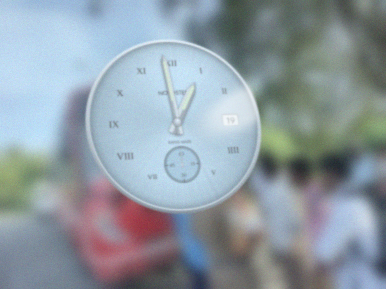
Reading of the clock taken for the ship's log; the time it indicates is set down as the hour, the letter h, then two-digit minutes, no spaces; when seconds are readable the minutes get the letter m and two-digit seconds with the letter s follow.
12h59
